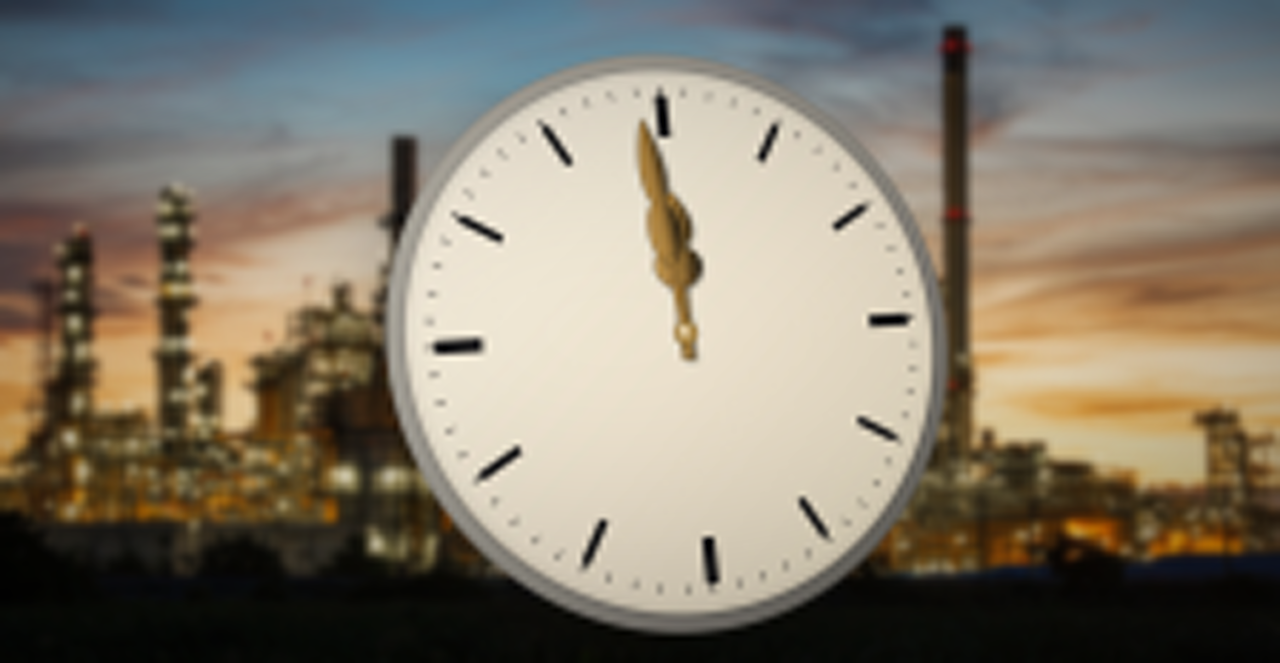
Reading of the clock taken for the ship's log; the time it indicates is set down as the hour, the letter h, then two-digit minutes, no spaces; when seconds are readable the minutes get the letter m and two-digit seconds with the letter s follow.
11h59
